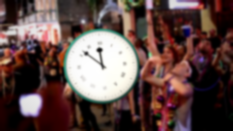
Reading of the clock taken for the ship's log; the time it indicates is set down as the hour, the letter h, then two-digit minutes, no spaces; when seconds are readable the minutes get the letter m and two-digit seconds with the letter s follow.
11h52
